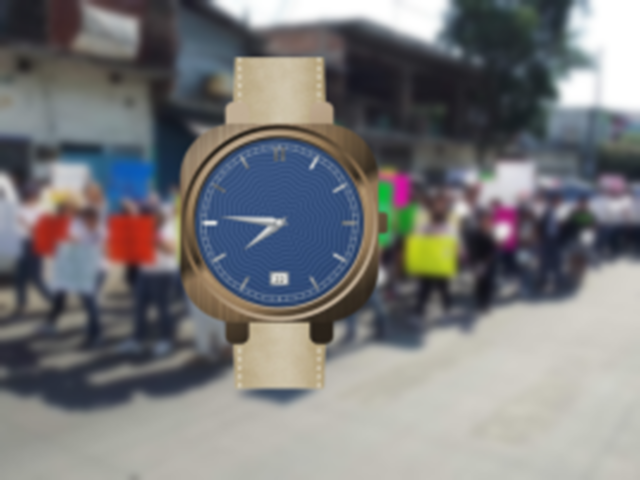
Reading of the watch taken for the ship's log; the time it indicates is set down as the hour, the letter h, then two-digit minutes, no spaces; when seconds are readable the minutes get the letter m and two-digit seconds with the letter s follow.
7h46
